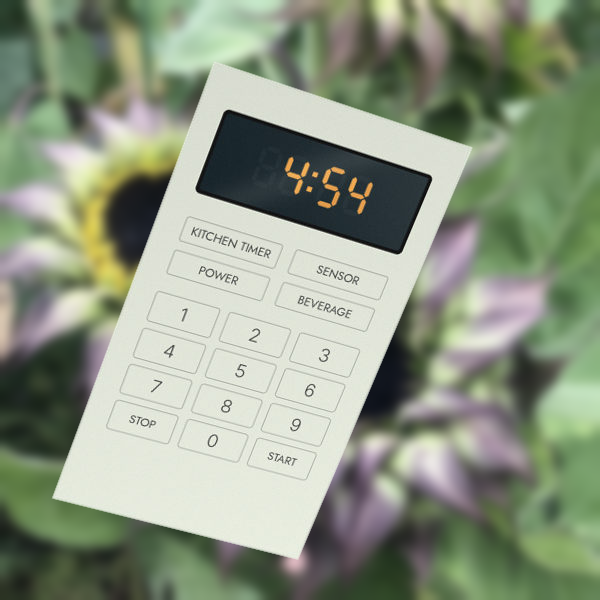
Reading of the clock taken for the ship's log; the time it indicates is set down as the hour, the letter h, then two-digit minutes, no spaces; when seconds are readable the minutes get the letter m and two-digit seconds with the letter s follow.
4h54
